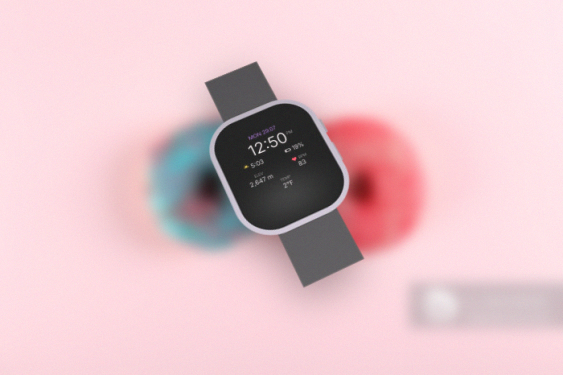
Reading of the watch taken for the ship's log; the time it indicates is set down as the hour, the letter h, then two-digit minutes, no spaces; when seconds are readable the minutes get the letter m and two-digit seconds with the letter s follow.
12h50
